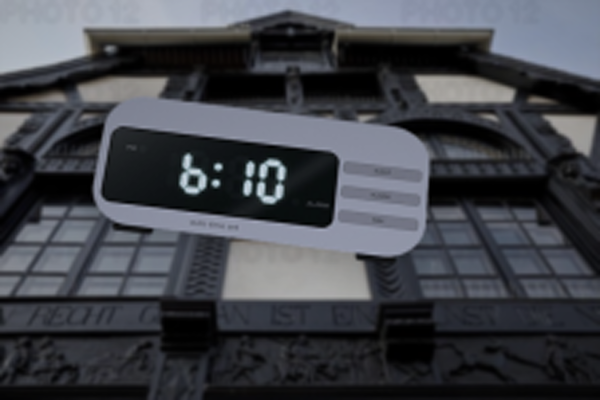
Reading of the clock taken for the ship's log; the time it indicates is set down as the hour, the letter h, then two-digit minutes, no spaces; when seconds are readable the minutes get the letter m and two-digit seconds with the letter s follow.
6h10
